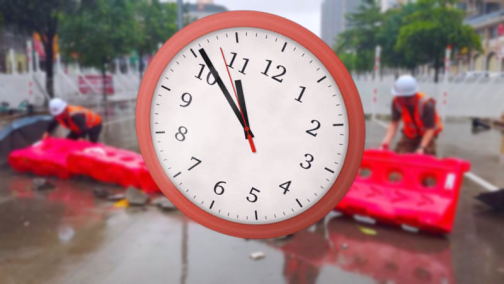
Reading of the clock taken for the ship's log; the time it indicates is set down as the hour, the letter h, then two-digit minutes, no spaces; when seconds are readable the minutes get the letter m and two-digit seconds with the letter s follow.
10h50m53s
